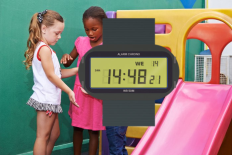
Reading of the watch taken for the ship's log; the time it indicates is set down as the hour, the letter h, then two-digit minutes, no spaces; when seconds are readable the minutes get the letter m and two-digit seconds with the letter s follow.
14h48m21s
